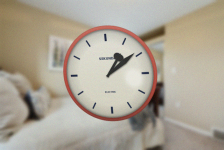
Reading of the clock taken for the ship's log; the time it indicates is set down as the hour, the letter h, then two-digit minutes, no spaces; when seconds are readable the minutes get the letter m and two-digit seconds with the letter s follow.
1h09
